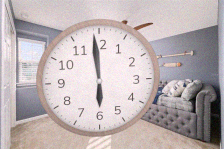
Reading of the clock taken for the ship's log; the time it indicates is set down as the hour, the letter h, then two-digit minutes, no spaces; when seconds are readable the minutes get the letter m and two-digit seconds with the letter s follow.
5h59
